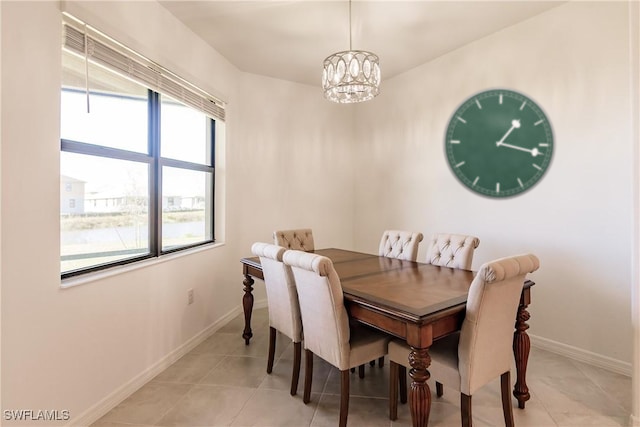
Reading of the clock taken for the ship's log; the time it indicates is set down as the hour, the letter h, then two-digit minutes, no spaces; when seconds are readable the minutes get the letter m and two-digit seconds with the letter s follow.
1h17
